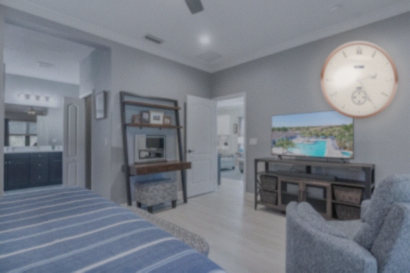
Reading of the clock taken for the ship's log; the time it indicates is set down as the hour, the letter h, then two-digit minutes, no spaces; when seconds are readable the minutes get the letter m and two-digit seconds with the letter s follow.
2h25
